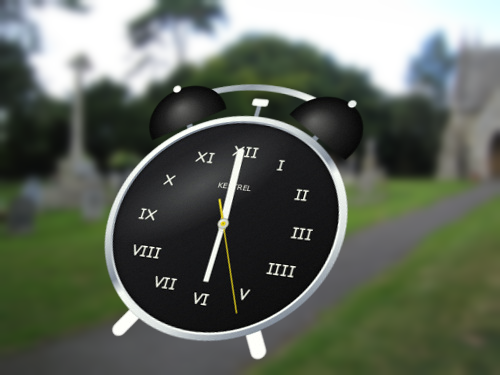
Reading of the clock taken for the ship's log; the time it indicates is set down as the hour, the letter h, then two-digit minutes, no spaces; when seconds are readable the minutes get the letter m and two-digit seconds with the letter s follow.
5h59m26s
